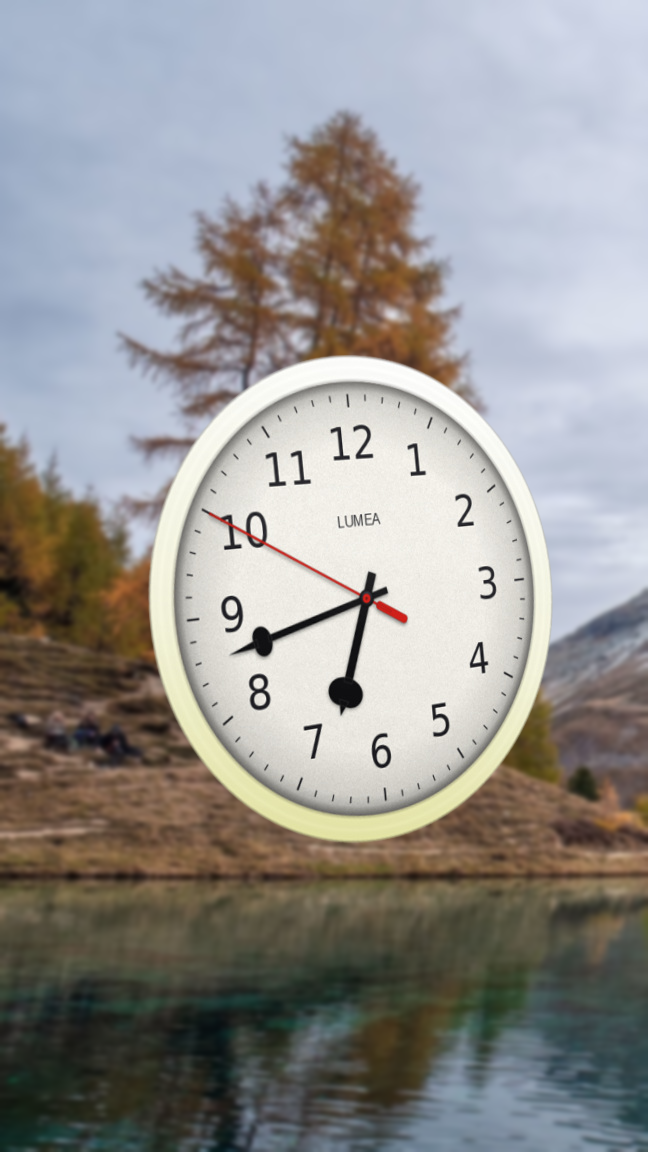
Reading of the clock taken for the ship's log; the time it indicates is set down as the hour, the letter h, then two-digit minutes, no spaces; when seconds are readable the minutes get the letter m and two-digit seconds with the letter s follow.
6h42m50s
